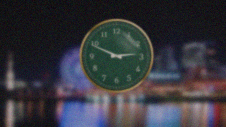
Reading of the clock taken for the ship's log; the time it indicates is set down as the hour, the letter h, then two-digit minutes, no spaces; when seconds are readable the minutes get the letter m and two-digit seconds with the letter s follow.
2h49
